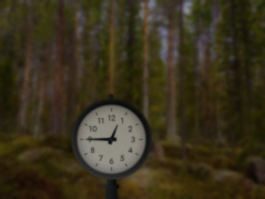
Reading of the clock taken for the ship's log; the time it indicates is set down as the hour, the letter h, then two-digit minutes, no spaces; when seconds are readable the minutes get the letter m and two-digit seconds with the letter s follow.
12h45
